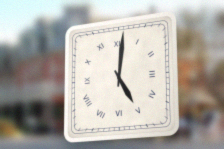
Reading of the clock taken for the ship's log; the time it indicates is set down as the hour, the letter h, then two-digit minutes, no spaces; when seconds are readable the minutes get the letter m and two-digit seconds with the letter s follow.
5h01
